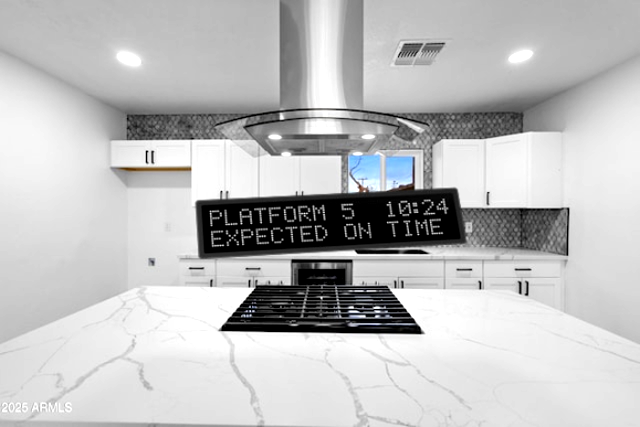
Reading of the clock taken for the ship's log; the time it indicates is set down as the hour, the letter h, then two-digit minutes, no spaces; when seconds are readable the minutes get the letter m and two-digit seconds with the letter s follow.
10h24
